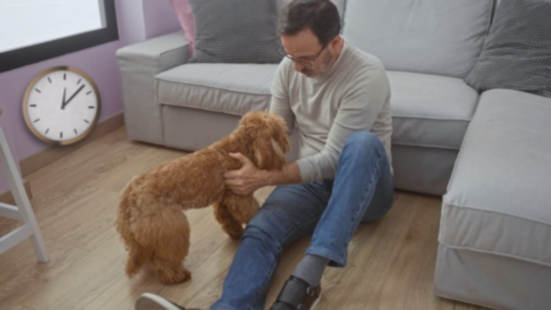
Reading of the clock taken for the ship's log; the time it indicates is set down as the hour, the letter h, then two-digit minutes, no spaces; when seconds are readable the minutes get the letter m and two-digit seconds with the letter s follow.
12h07
